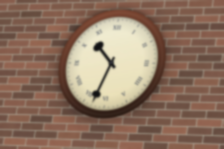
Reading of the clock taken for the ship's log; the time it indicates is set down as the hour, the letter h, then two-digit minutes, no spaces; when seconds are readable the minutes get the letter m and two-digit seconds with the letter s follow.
10h33
